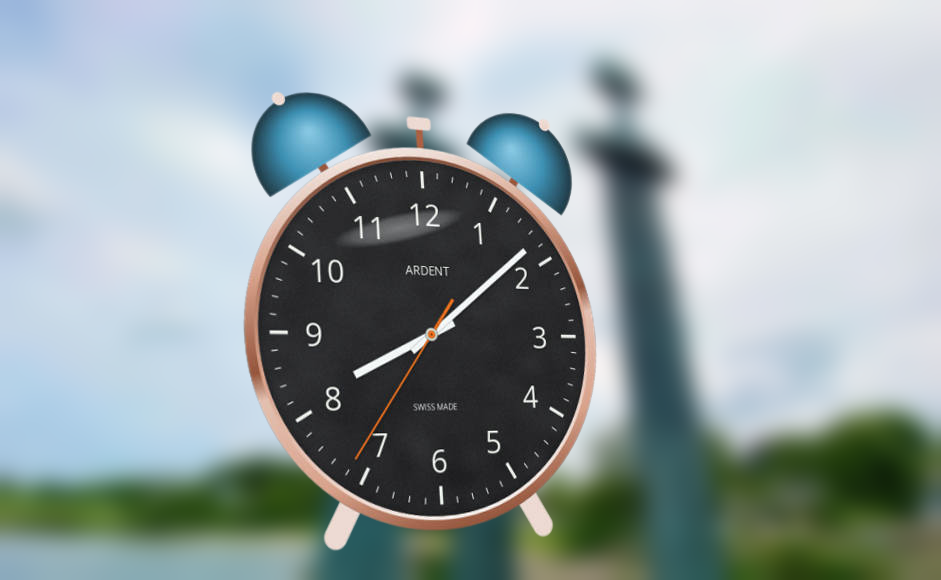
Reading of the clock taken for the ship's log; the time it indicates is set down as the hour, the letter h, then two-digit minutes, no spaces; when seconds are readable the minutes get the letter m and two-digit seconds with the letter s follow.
8h08m36s
